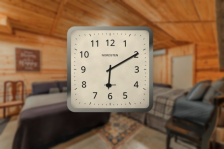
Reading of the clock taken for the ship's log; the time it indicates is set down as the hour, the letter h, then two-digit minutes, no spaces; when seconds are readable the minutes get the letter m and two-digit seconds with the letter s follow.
6h10
